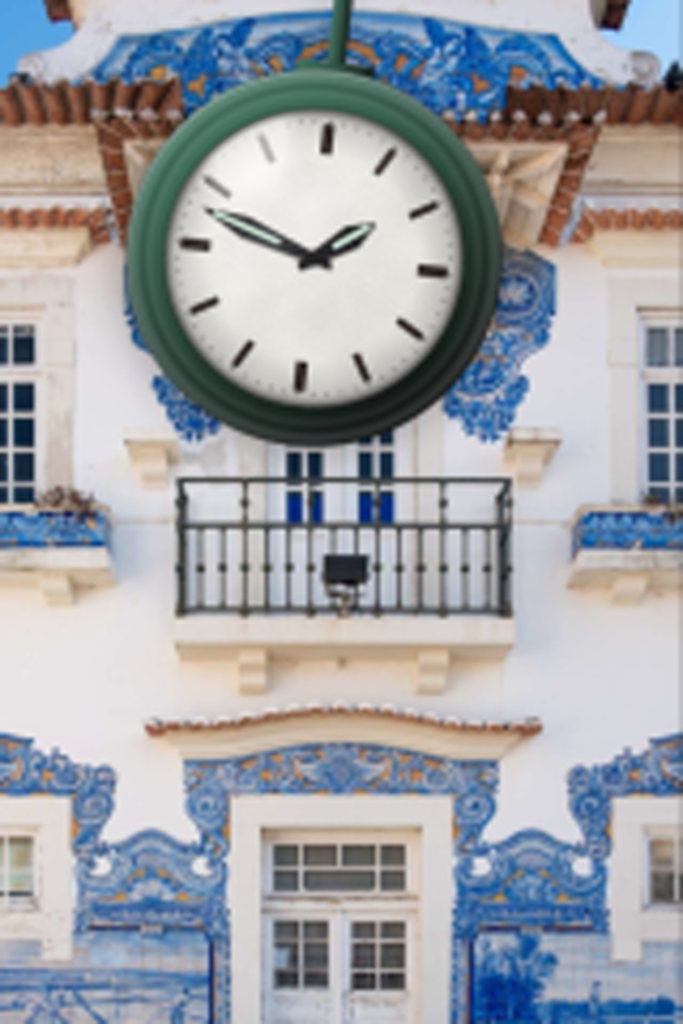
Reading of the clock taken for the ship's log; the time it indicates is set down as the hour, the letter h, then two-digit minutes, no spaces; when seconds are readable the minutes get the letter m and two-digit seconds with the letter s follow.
1h48
